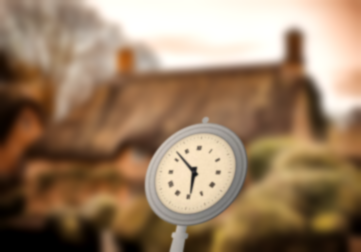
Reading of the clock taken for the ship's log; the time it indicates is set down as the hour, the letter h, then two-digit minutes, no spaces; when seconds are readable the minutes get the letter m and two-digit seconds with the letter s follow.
5h52
